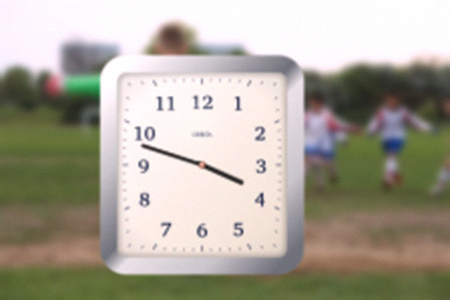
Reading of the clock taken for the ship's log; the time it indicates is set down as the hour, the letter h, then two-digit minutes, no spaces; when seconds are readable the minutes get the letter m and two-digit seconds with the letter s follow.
3h48
